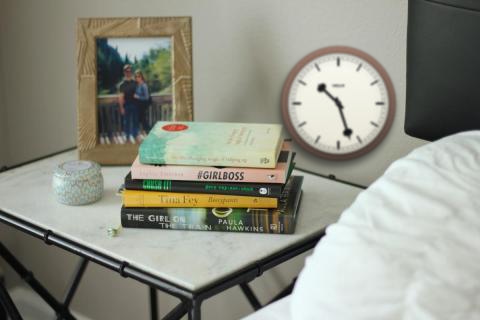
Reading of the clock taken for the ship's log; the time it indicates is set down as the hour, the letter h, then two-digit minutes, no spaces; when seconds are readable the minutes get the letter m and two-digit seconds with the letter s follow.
10h27
